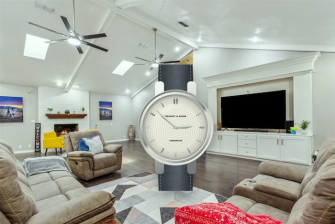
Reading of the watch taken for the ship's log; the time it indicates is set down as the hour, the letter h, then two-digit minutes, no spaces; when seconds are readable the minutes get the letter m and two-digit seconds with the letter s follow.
2h52
